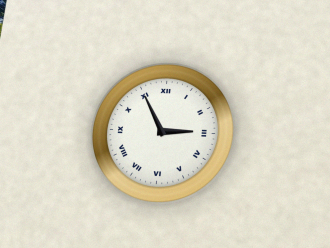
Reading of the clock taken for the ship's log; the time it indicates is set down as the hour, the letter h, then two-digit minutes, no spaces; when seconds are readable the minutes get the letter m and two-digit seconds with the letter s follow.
2h55
